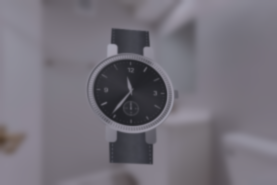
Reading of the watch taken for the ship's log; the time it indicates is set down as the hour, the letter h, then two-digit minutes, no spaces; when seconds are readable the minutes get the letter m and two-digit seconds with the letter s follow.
11h36
